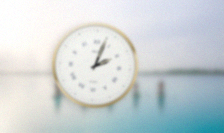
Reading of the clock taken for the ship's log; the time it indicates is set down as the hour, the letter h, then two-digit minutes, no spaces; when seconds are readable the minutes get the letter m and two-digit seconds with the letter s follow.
2h03
